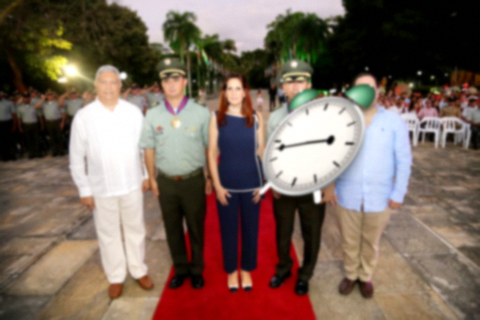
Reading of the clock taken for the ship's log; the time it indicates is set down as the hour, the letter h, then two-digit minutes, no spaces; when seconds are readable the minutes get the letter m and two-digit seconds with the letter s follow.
2h43
